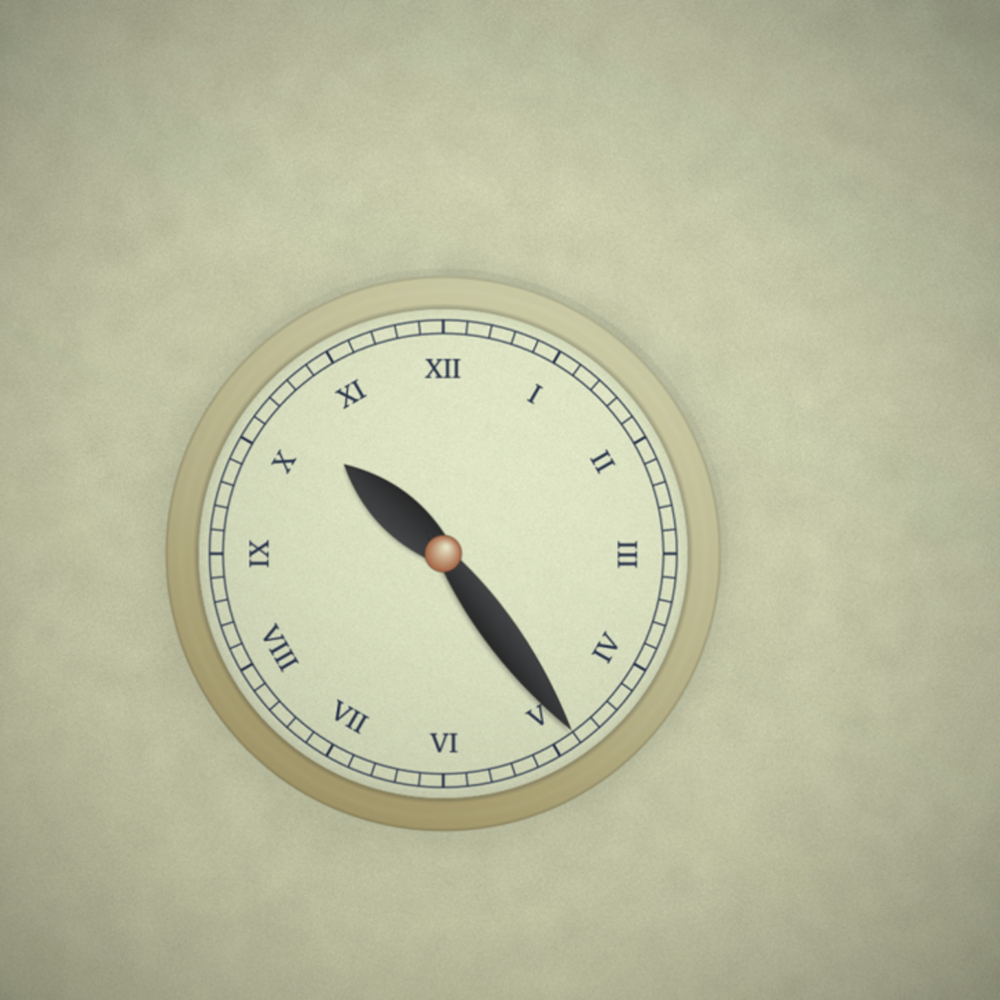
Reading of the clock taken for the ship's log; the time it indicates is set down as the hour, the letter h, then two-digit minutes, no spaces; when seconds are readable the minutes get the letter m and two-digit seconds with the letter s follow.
10h24
